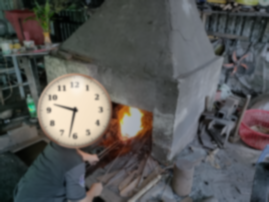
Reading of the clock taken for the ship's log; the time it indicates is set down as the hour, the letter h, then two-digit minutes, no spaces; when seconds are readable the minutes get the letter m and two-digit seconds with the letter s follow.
9h32
